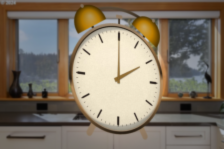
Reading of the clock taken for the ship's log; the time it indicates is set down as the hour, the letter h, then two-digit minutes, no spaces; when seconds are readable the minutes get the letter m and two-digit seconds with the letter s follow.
2h00
